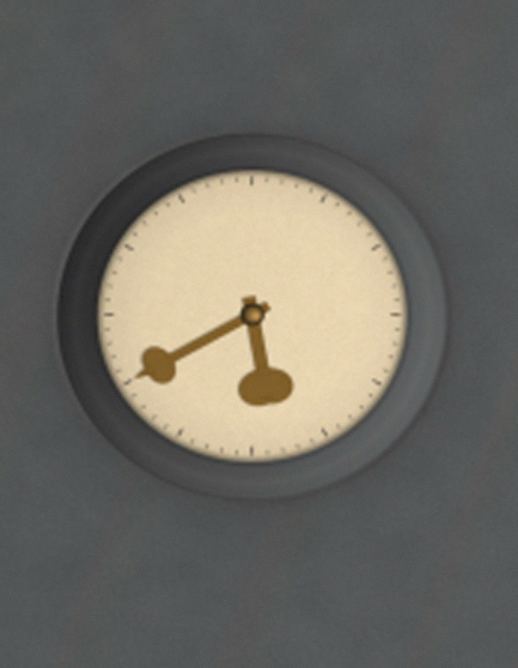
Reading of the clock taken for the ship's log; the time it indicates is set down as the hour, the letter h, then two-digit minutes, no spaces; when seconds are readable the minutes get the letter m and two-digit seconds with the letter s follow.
5h40
